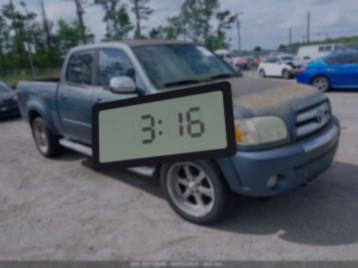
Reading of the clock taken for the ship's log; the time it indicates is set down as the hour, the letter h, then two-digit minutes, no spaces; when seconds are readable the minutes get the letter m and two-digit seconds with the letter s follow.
3h16
